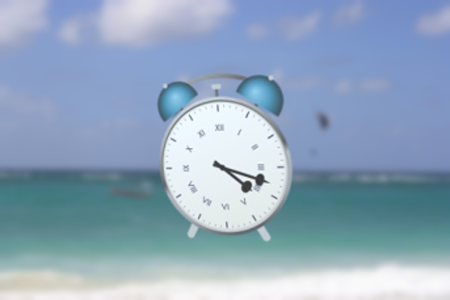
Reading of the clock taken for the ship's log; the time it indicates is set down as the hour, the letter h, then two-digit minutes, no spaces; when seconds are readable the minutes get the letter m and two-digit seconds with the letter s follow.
4h18
